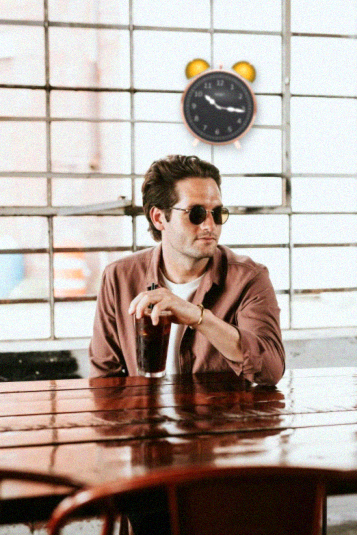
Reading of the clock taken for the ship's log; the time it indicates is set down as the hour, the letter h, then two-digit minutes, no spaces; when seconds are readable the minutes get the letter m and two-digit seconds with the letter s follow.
10h16
